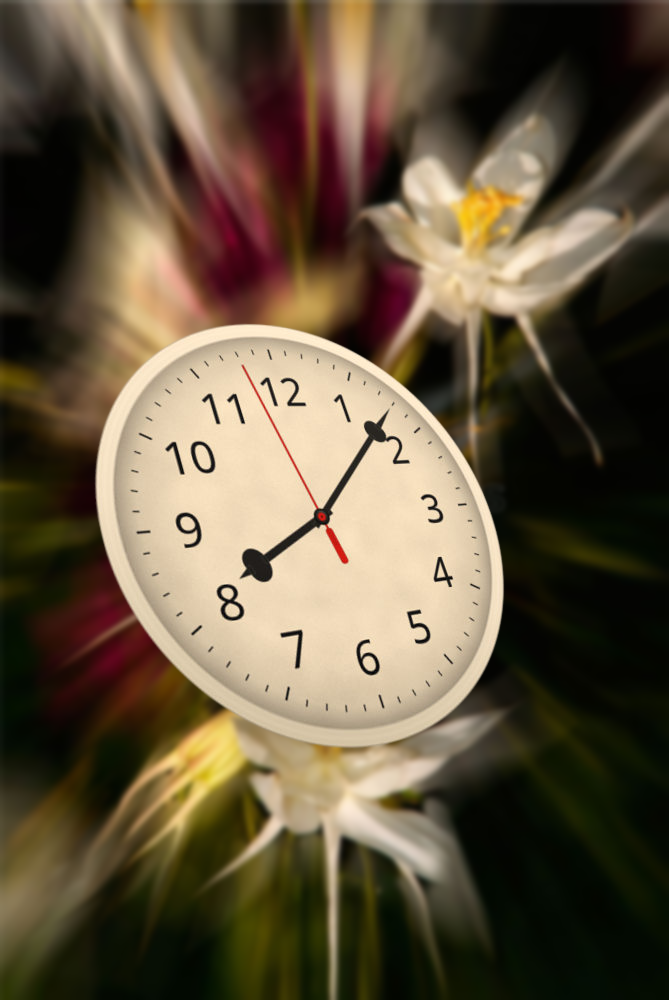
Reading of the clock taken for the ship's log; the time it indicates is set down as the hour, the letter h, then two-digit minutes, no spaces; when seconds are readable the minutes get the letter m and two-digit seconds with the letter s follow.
8h07m58s
